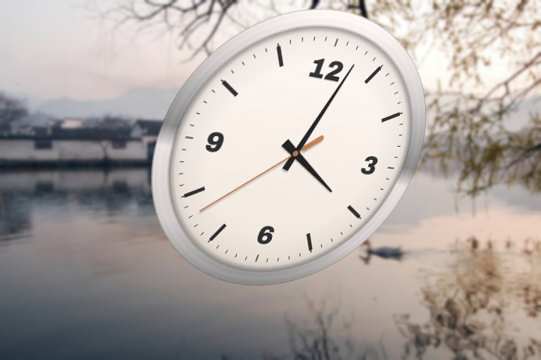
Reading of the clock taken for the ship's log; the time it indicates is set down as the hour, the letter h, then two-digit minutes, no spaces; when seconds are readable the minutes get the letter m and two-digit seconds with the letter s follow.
4h02m38s
